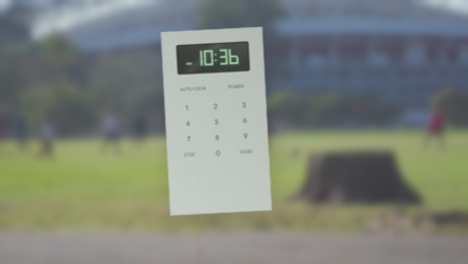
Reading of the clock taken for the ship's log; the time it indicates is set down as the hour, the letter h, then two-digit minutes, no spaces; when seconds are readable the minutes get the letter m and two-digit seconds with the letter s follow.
10h36
